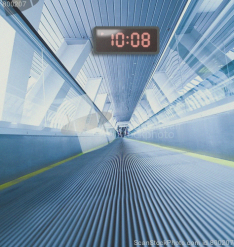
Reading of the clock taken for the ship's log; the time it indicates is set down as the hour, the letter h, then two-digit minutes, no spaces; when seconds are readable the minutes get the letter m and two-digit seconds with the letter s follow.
10h08
